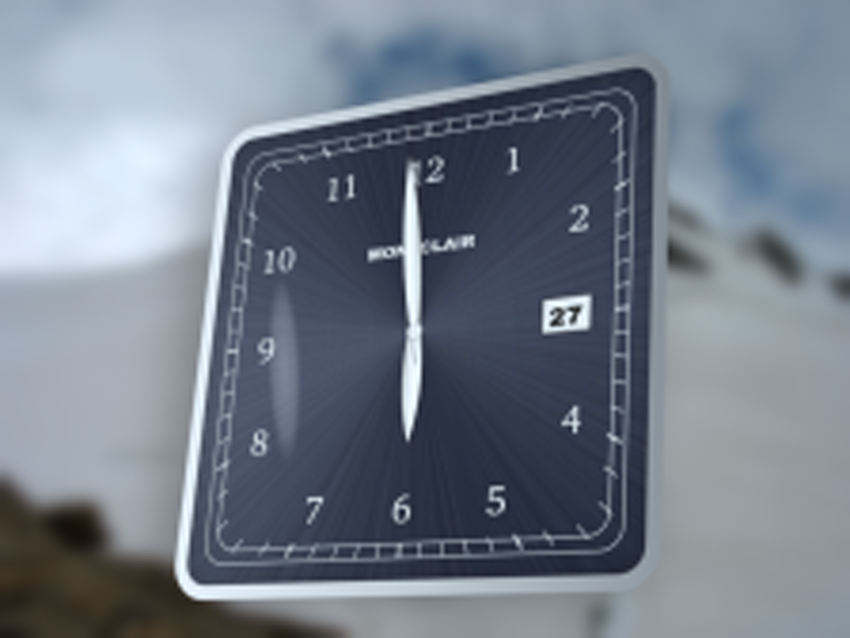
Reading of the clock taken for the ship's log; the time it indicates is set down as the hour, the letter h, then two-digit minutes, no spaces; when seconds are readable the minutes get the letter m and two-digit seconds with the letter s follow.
5h59
